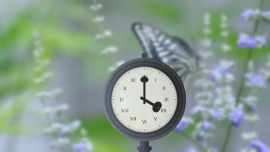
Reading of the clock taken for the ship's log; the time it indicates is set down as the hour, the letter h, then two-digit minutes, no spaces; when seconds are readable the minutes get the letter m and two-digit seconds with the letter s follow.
4h00
